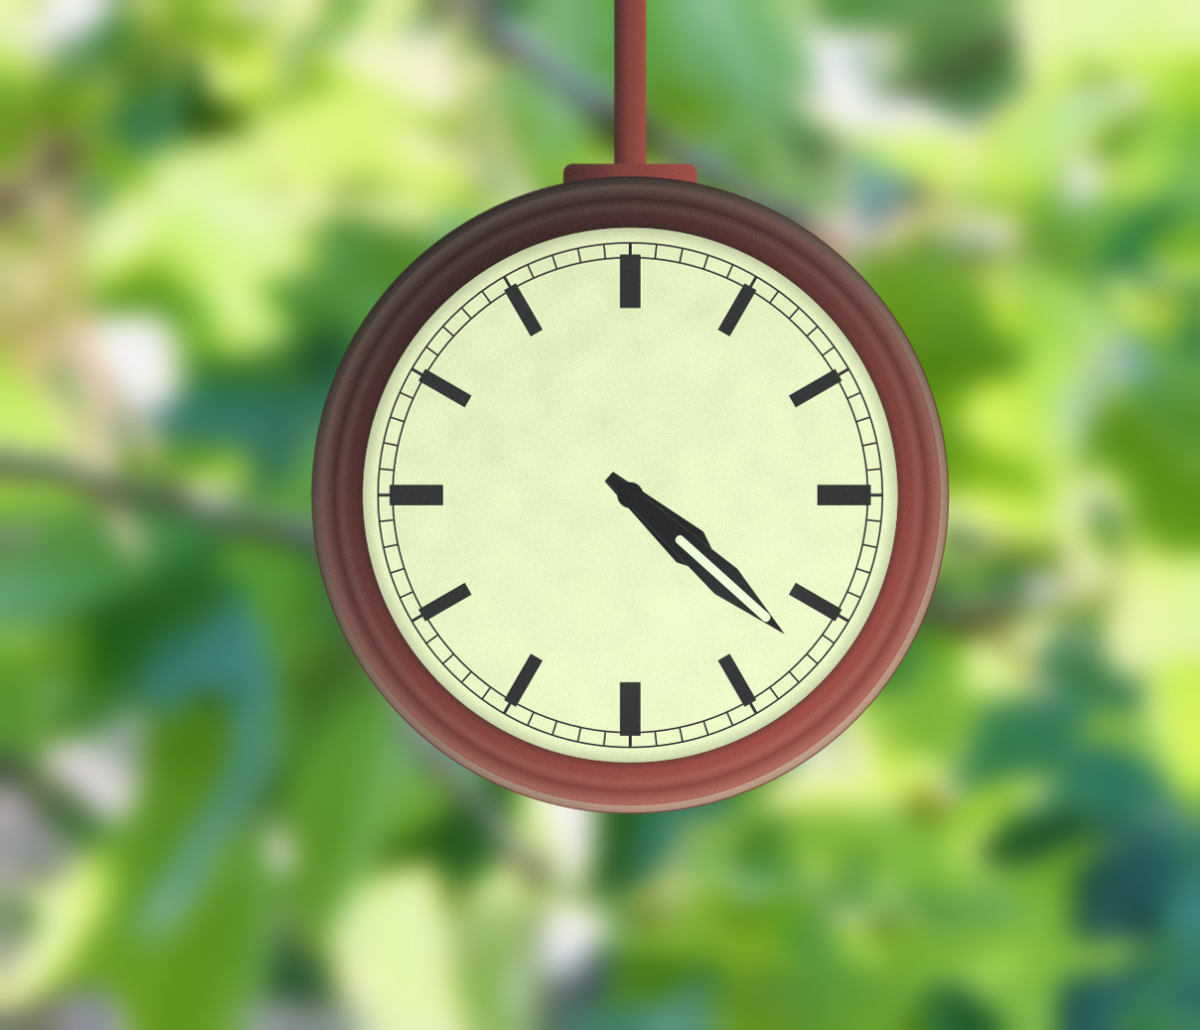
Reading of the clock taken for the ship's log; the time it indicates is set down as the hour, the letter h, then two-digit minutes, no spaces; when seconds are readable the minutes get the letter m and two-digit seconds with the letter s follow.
4h22
